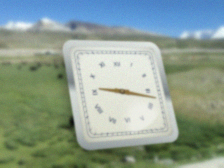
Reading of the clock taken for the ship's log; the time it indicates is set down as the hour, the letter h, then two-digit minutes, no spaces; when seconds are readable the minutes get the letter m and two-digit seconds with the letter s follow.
9h17
